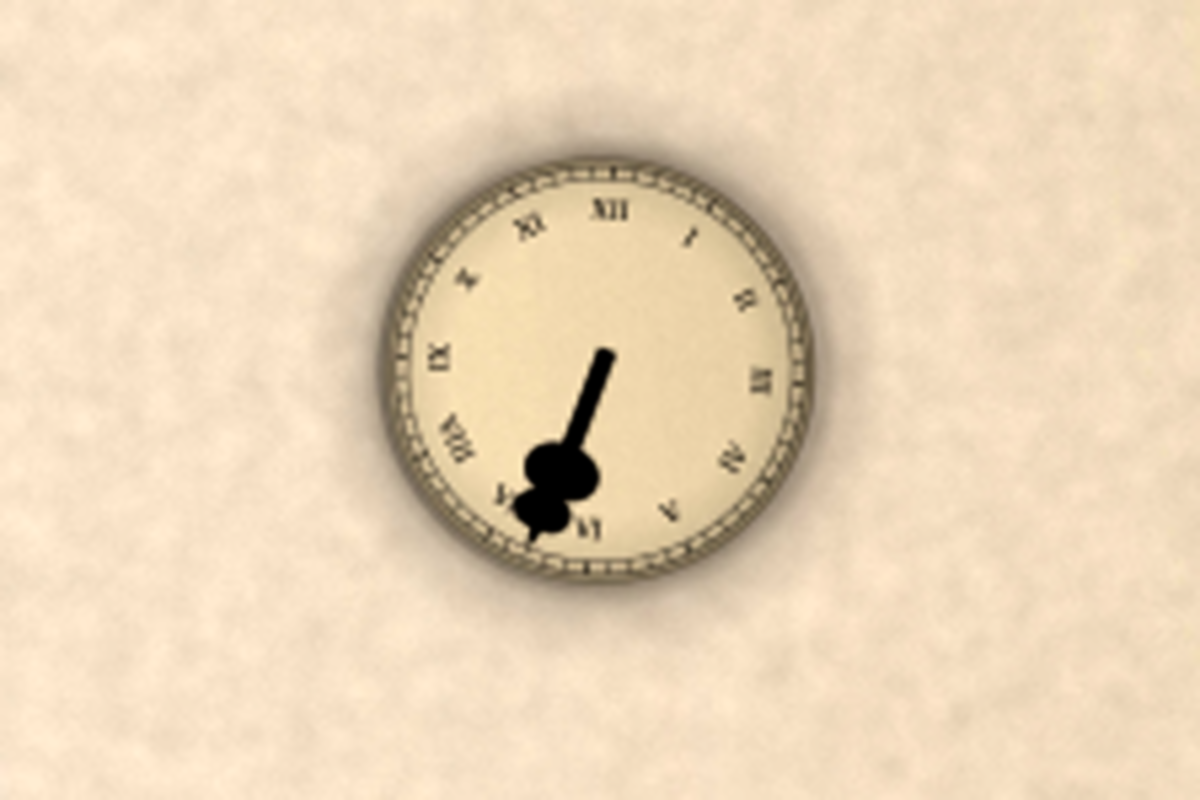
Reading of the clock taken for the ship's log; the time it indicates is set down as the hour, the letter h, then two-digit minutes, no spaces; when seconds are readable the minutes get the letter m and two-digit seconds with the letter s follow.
6h33
